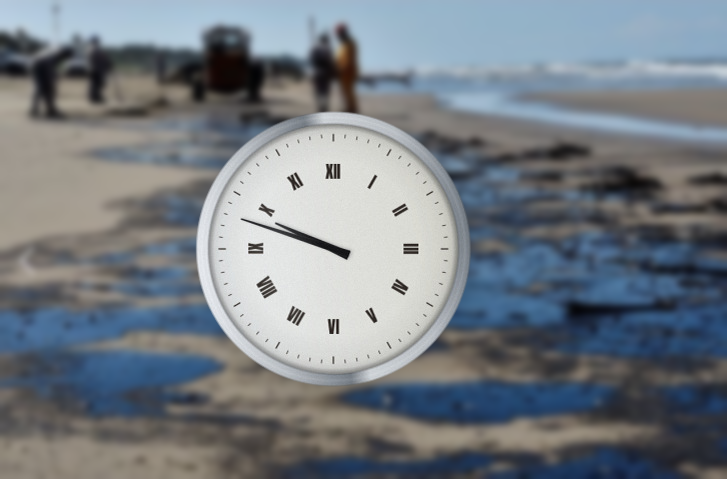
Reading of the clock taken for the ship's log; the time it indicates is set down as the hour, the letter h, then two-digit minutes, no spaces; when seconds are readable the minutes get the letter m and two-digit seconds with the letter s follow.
9h48
